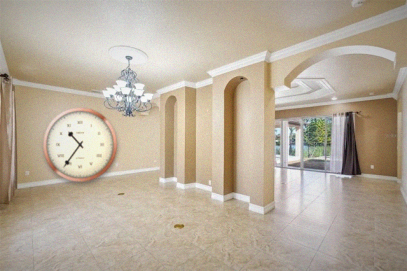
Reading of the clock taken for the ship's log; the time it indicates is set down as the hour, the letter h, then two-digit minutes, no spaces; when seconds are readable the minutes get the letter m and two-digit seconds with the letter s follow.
10h36
